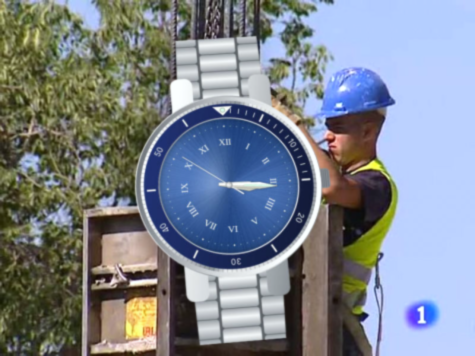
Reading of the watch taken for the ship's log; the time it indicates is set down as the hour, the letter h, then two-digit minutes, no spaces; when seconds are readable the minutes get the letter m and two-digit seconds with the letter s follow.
3h15m51s
